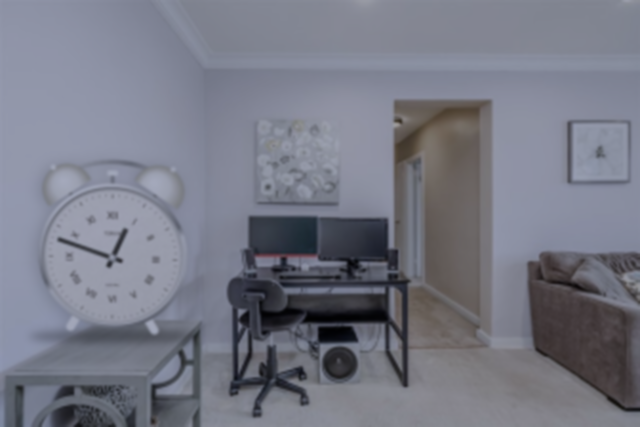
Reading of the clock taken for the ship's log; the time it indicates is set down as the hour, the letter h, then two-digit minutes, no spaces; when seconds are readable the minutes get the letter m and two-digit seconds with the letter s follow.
12h48
